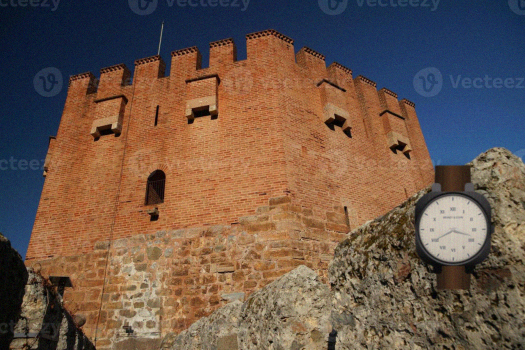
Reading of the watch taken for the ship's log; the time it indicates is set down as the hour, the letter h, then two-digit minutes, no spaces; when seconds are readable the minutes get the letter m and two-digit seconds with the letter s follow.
3h40
